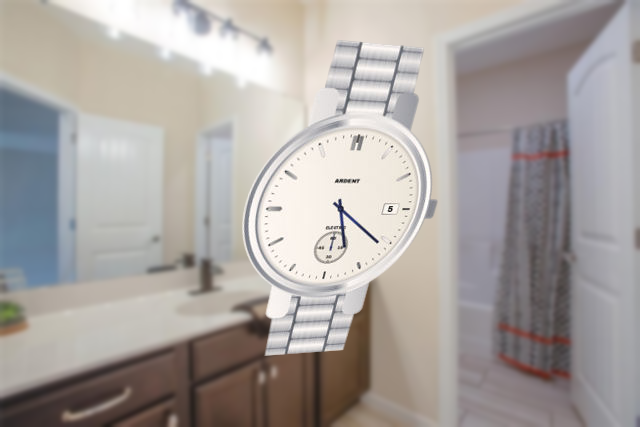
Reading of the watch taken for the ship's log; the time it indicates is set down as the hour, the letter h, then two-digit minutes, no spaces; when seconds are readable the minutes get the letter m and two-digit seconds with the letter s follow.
5h21
